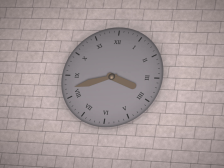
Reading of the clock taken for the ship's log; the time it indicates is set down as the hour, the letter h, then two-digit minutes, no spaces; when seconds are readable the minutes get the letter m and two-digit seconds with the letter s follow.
3h42
